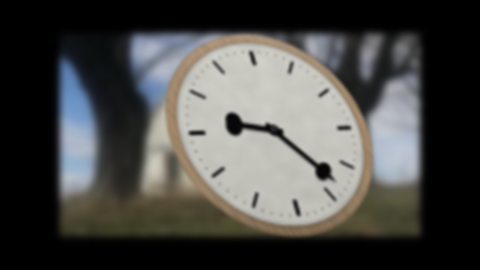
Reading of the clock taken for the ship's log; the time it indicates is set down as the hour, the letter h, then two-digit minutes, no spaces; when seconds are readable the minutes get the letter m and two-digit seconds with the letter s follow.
9h23
